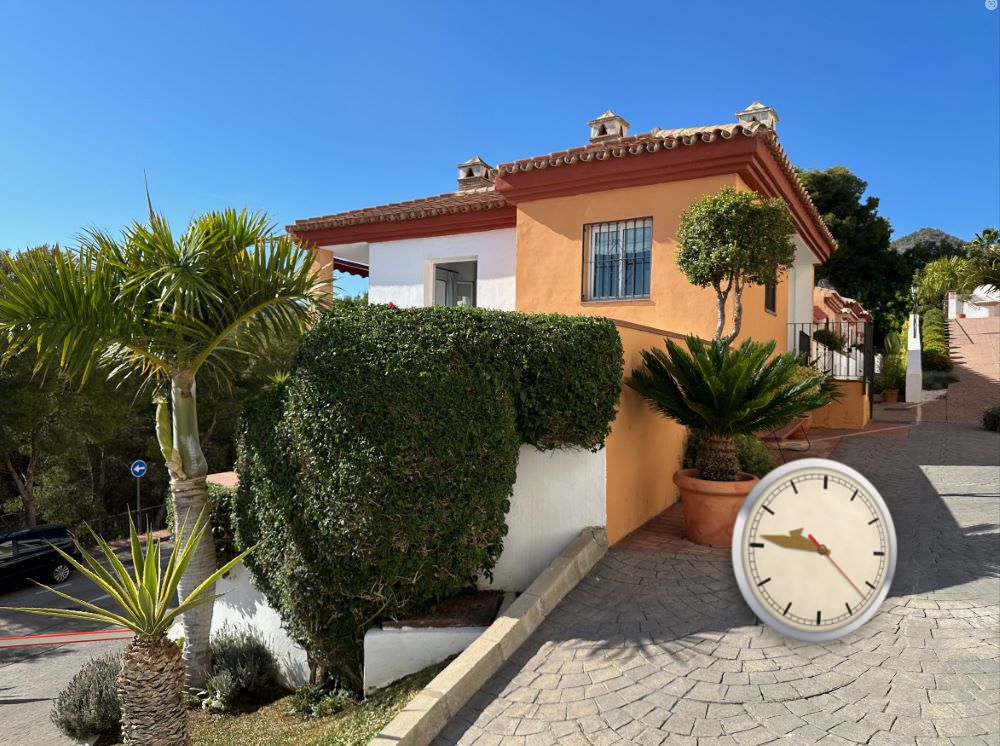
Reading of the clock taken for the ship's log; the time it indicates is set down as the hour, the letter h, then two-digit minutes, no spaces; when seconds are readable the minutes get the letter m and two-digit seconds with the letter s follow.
9h46m22s
